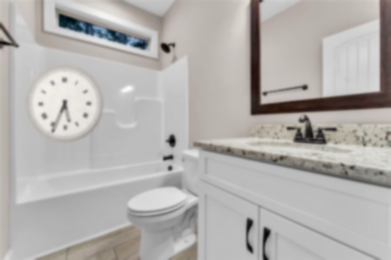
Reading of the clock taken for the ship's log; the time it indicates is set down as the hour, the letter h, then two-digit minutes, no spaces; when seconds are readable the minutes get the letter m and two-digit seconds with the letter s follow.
5h34
